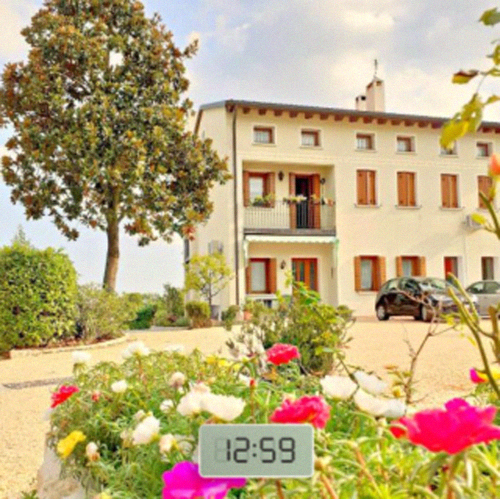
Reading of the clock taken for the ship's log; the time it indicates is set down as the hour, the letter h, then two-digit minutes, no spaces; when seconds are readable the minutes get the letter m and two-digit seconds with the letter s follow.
12h59
